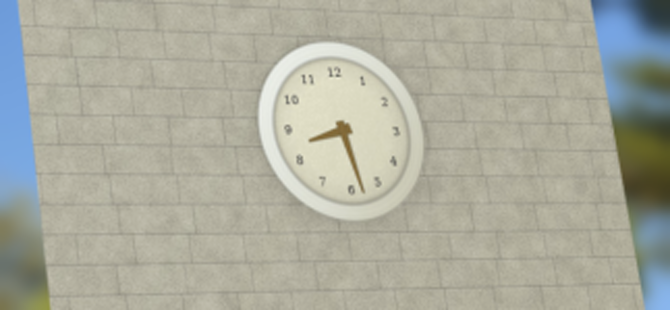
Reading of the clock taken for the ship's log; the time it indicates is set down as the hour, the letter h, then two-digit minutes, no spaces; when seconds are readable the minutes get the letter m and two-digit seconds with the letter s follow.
8h28
